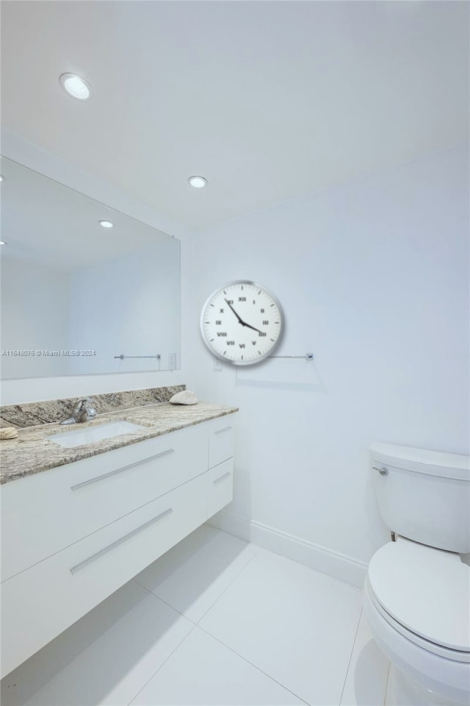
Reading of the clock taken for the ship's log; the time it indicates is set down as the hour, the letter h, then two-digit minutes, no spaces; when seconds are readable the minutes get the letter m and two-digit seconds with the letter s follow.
3h54
